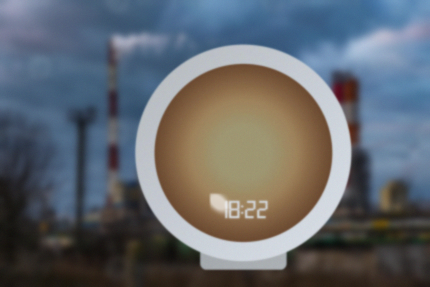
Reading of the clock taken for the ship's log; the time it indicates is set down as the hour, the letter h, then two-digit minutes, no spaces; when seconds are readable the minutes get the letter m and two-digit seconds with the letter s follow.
18h22
